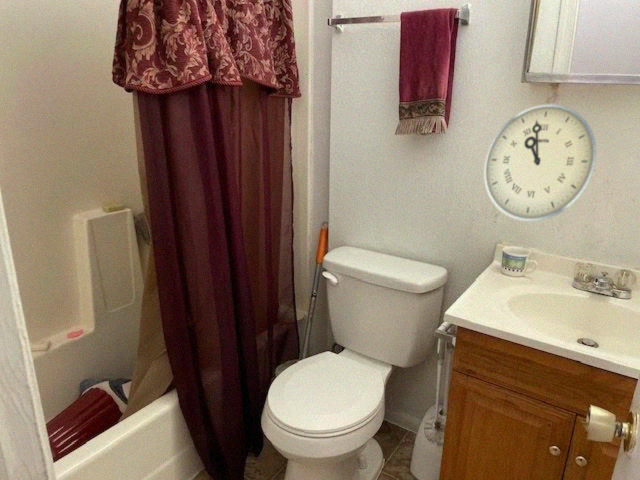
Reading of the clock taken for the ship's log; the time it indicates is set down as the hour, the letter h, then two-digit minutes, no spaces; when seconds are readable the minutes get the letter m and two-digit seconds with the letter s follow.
10h58
